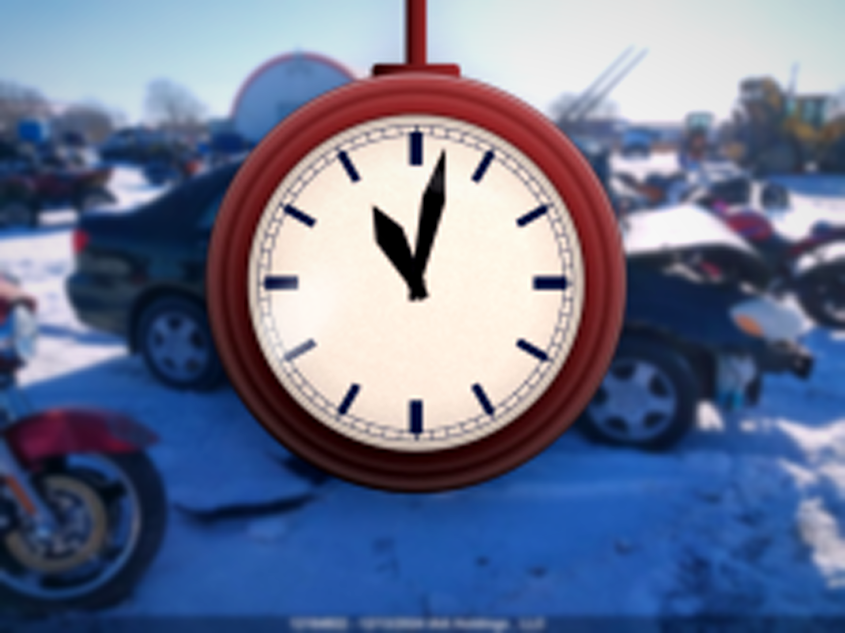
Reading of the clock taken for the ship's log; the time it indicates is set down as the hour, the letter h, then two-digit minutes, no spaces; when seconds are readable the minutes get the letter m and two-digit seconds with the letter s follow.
11h02
